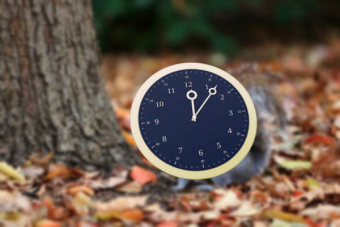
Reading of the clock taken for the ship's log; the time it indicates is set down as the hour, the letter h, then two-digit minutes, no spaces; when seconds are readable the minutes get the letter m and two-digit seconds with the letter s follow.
12h07
